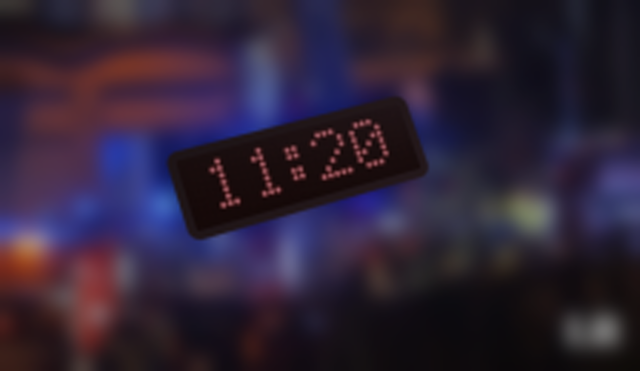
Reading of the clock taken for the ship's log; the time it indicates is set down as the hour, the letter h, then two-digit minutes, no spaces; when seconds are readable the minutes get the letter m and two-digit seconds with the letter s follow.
11h20
